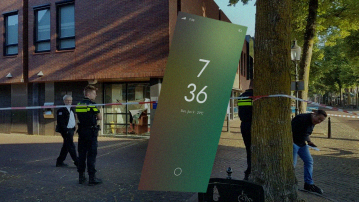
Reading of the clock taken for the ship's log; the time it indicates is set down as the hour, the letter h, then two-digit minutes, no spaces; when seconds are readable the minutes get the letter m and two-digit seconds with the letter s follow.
7h36
